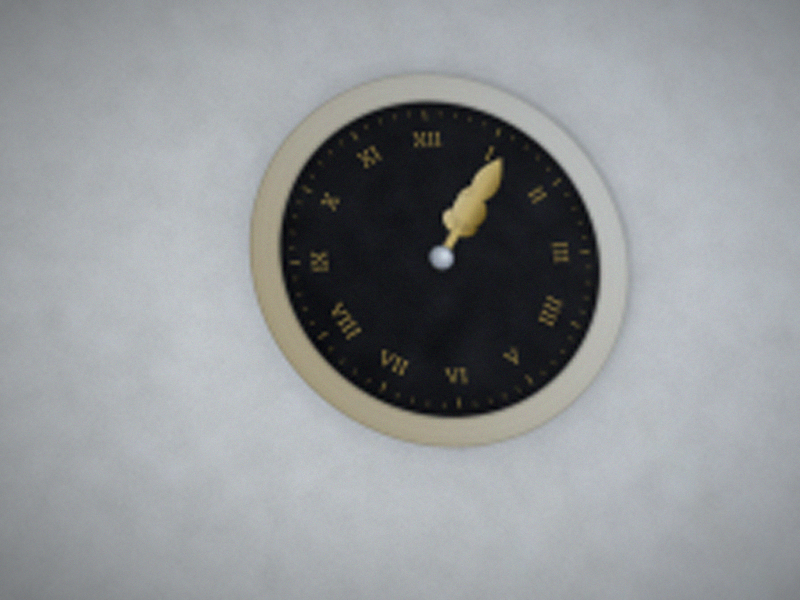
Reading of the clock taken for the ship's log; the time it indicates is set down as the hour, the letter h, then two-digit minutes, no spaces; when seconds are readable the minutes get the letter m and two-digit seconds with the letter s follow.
1h06
